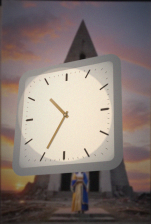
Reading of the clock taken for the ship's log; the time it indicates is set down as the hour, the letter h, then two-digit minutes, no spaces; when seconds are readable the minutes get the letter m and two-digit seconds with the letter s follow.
10h35
